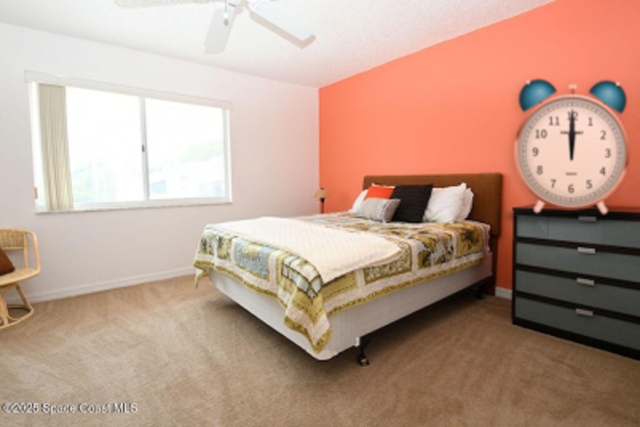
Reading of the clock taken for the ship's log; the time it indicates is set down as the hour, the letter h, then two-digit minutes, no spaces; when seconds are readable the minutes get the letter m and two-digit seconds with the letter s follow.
12h00
